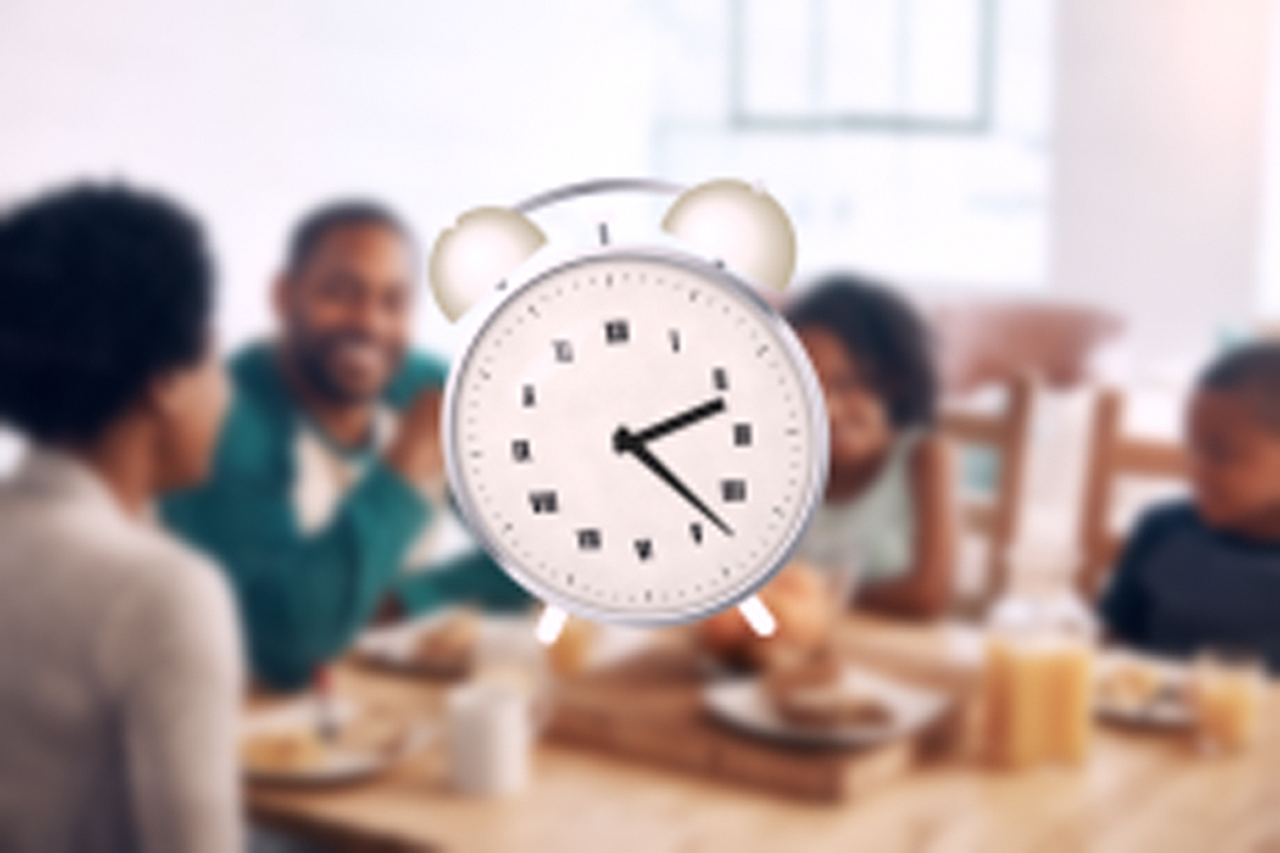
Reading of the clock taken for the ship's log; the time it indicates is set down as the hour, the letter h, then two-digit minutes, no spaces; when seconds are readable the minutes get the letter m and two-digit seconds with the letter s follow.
2h23
